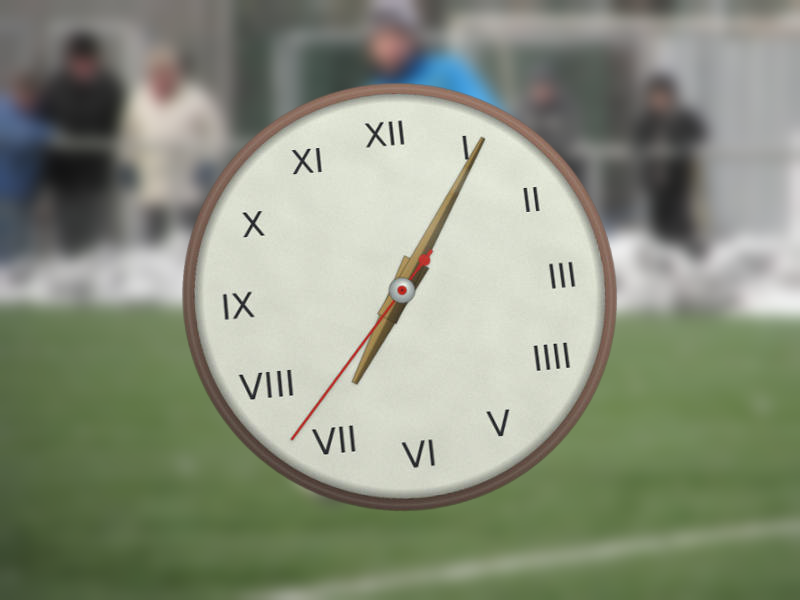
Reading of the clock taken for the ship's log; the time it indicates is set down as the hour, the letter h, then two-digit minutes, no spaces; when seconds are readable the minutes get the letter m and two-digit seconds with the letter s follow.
7h05m37s
